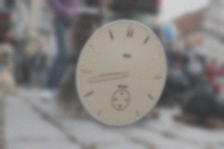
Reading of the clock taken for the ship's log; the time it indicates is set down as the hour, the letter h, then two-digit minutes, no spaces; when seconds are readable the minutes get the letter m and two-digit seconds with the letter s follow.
8h43
